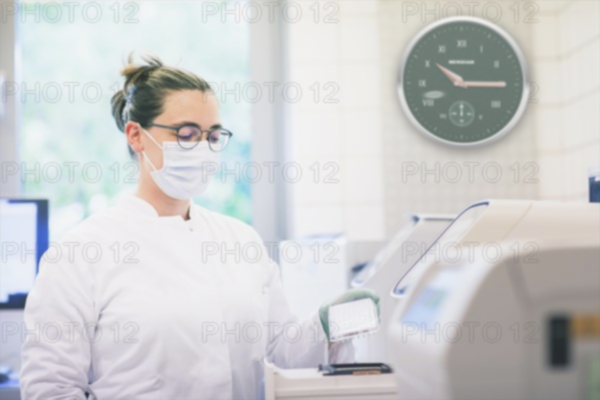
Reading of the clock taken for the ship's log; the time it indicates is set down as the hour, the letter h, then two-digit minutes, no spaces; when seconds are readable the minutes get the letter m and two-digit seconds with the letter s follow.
10h15
